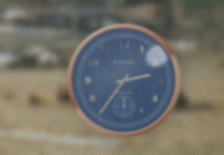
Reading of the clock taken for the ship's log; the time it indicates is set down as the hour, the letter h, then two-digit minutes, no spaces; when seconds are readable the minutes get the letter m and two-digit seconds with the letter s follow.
2h36
